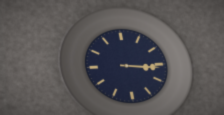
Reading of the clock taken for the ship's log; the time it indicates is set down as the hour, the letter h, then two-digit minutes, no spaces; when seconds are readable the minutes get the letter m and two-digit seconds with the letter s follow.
3h16
